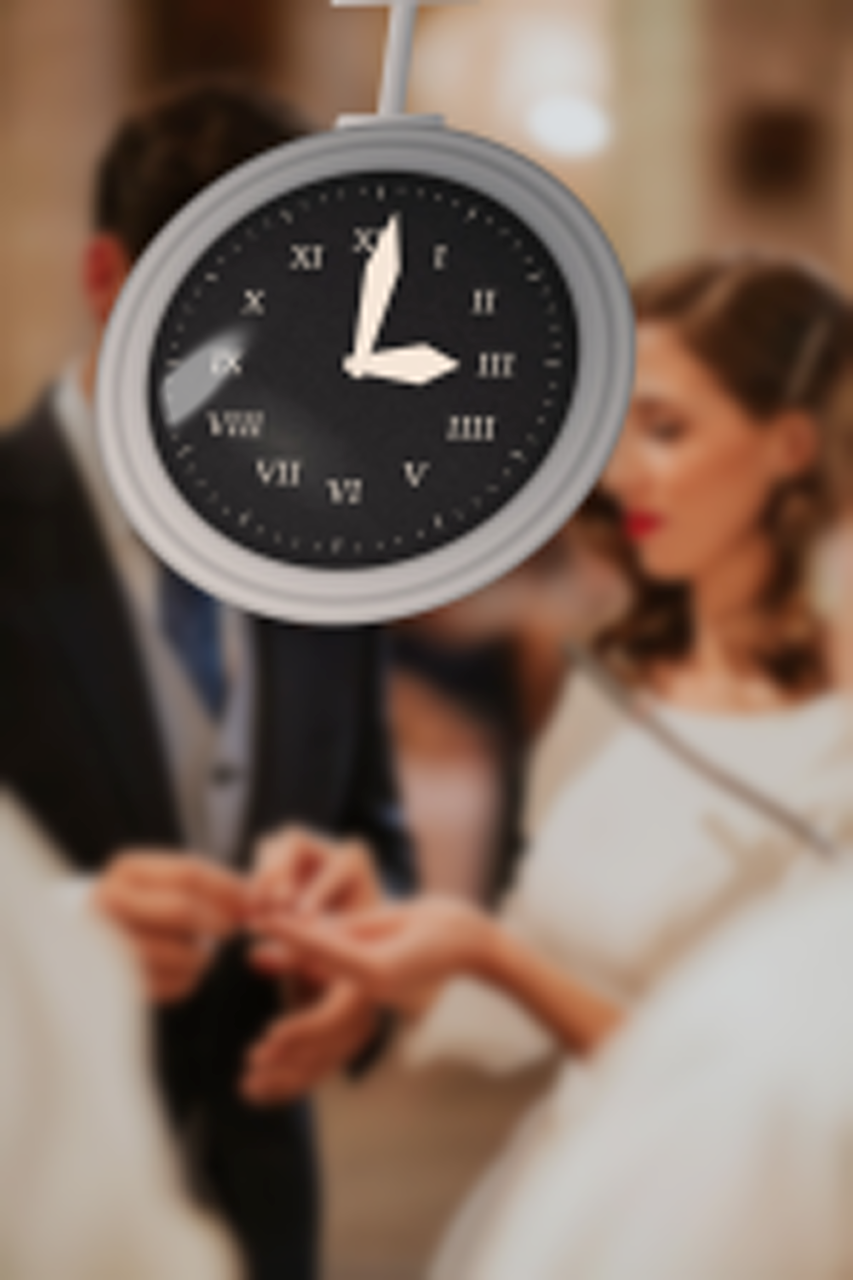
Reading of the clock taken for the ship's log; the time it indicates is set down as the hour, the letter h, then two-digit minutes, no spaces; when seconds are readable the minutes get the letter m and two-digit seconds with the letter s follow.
3h01
